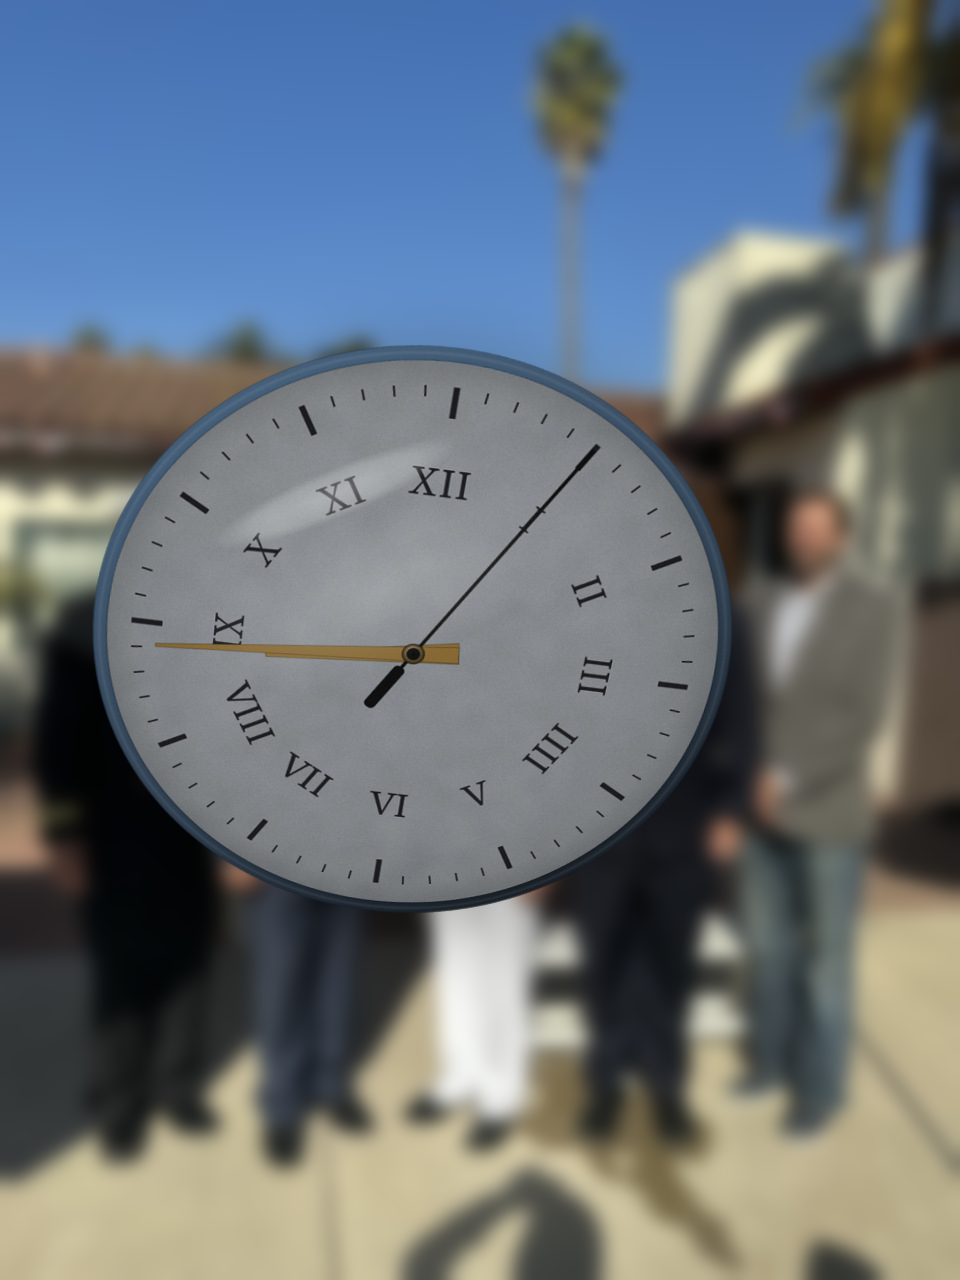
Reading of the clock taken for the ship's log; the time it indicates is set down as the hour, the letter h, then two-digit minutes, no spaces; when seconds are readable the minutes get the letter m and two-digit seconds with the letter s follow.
8h44m05s
